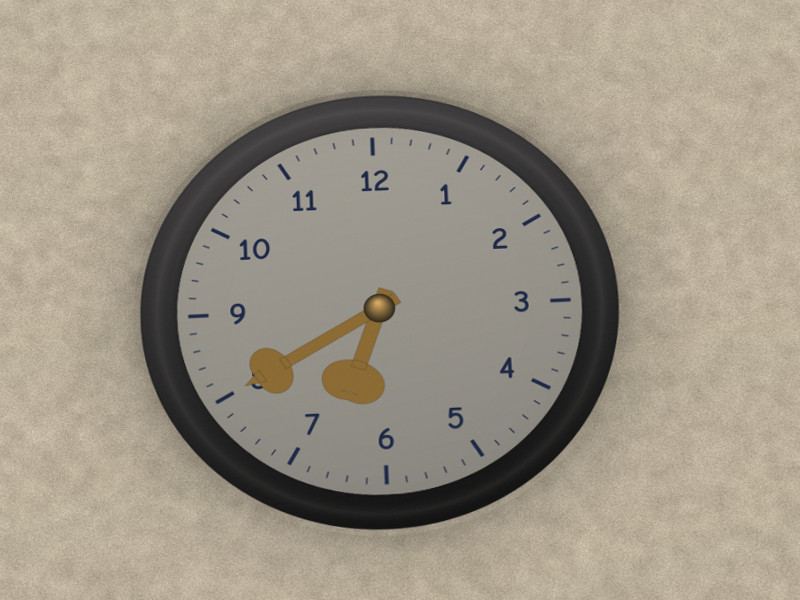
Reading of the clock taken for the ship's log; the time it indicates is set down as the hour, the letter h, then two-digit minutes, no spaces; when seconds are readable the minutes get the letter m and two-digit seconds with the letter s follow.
6h40
